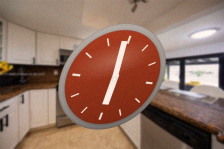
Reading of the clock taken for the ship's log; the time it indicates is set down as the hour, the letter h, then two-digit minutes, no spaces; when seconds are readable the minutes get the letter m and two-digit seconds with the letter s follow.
5h59
